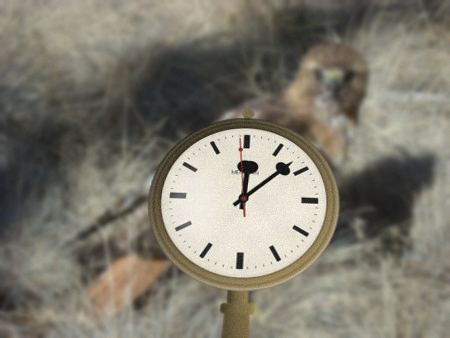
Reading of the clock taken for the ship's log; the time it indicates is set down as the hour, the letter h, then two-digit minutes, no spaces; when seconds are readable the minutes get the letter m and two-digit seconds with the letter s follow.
12h07m59s
